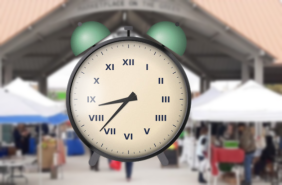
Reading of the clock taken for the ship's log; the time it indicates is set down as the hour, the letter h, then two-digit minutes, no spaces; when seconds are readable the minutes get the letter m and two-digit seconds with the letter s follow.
8h37
